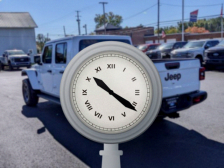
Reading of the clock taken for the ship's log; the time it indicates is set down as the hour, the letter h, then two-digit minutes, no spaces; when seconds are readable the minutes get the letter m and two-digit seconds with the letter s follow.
10h21
